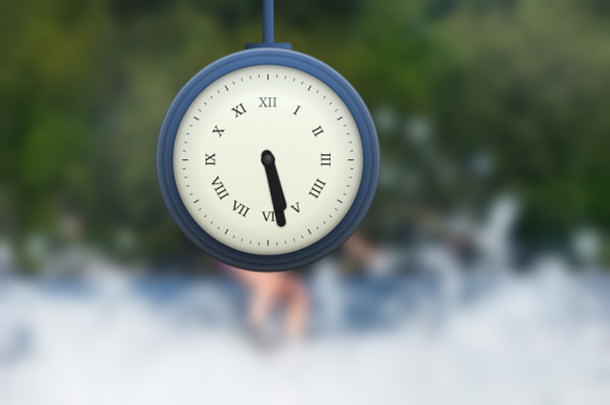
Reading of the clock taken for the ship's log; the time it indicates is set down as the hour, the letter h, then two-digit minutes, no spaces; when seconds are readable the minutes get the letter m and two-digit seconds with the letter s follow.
5h28
